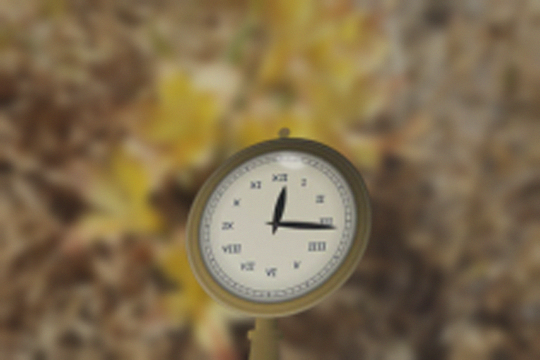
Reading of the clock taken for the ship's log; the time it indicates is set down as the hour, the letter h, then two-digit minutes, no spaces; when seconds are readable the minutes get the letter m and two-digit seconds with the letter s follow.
12h16
